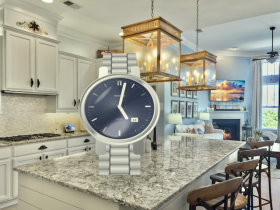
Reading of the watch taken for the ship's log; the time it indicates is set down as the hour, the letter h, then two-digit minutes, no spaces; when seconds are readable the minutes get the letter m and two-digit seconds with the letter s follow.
5h02
